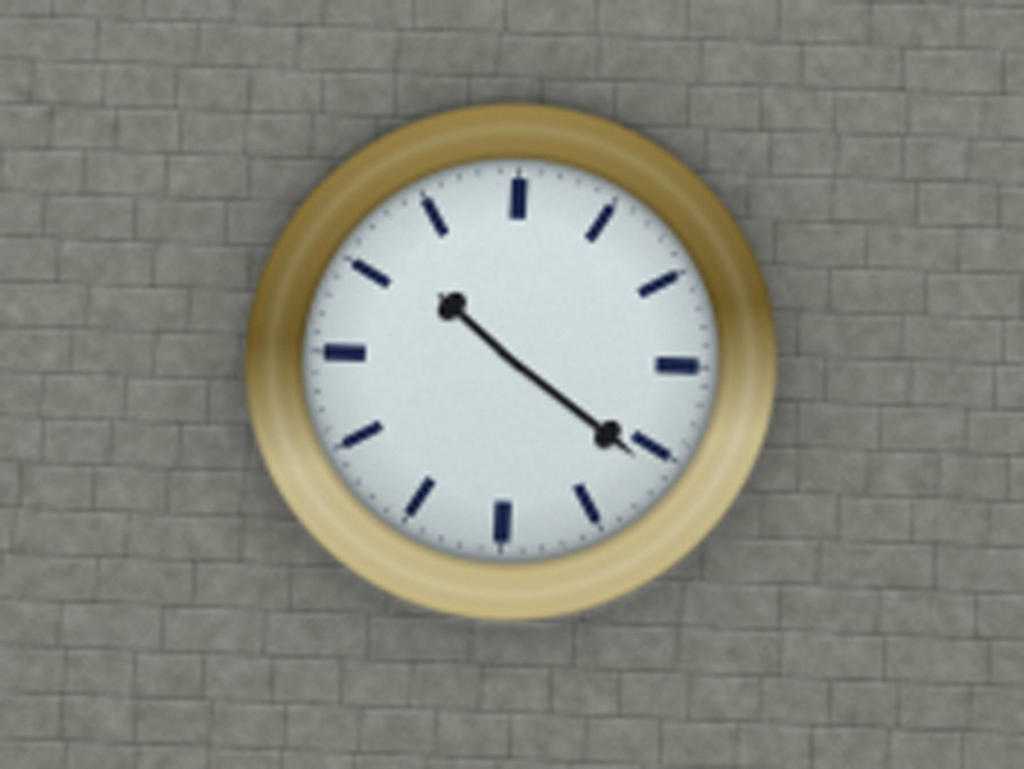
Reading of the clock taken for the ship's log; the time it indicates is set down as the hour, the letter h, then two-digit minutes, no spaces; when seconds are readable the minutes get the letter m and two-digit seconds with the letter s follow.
10h21
